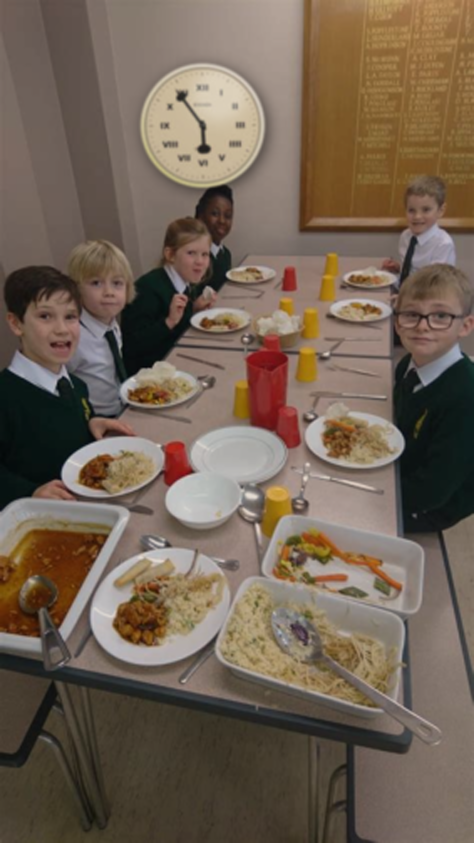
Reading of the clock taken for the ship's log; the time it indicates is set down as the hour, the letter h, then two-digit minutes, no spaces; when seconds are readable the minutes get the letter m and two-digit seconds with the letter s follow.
5h54
